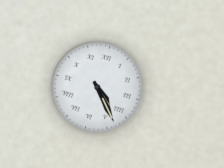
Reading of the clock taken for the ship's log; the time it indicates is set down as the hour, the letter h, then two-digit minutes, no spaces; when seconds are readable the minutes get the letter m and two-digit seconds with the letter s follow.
4h23
